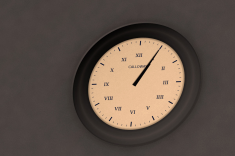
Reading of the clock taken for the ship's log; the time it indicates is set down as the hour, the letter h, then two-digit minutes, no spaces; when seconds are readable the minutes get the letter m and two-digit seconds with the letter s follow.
1h05
